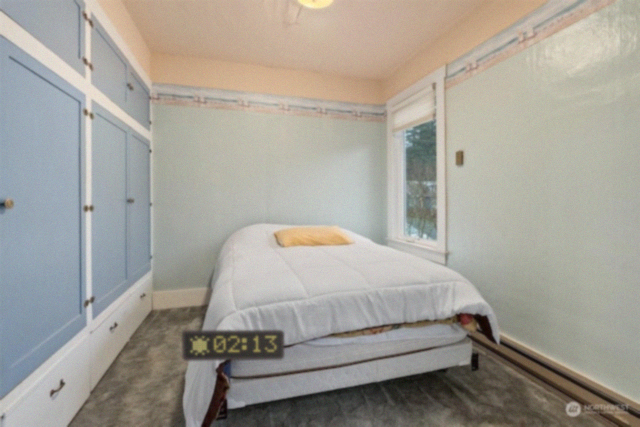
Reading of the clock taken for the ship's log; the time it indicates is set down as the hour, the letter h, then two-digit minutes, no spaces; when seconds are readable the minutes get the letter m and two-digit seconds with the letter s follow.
2h13
